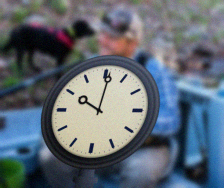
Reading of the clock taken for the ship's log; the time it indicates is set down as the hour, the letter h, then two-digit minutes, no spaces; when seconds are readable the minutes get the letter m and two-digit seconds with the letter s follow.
10h01
